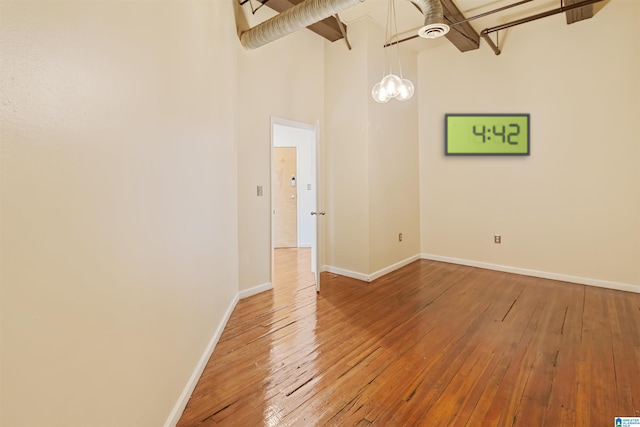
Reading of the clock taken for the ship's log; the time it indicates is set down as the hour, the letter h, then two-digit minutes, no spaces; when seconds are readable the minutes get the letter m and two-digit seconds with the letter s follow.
4h42
